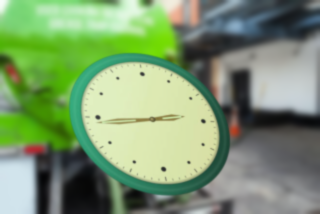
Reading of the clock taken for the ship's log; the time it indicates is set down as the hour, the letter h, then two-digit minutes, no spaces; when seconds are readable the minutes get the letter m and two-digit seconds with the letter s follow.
2h44
